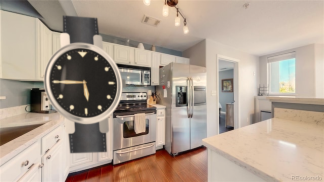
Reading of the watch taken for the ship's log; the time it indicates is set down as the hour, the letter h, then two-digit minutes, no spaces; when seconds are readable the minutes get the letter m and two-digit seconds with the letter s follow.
5h45
